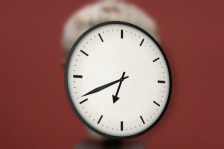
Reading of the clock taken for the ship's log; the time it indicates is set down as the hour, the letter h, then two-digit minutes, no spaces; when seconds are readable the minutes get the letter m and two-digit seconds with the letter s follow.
6h41
